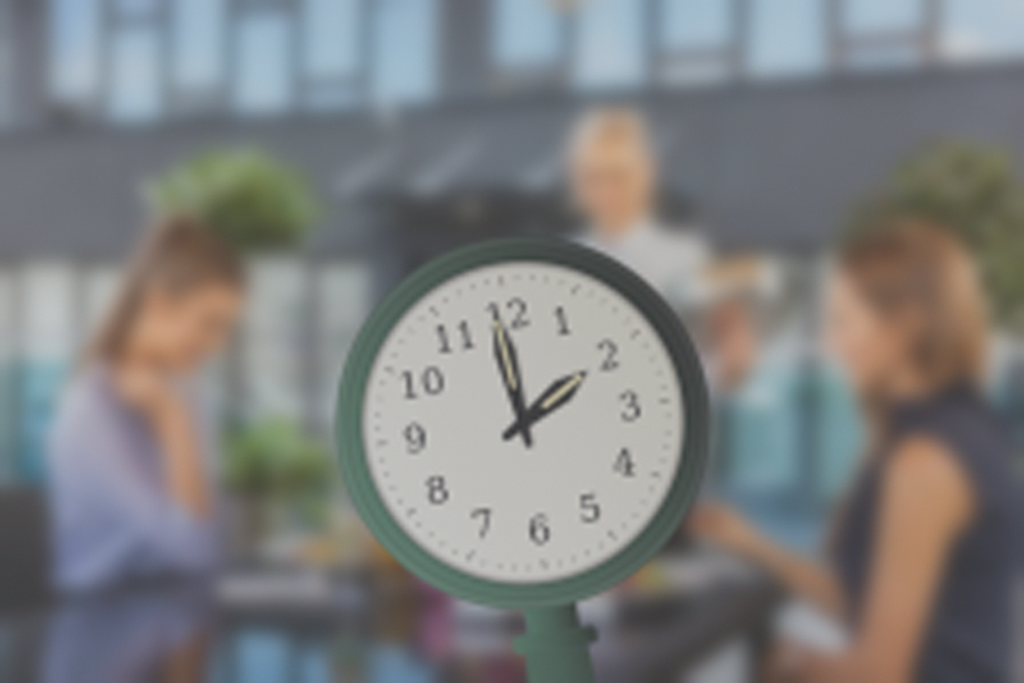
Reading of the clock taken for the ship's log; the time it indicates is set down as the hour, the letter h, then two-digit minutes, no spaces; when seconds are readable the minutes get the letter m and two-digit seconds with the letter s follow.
1h59
